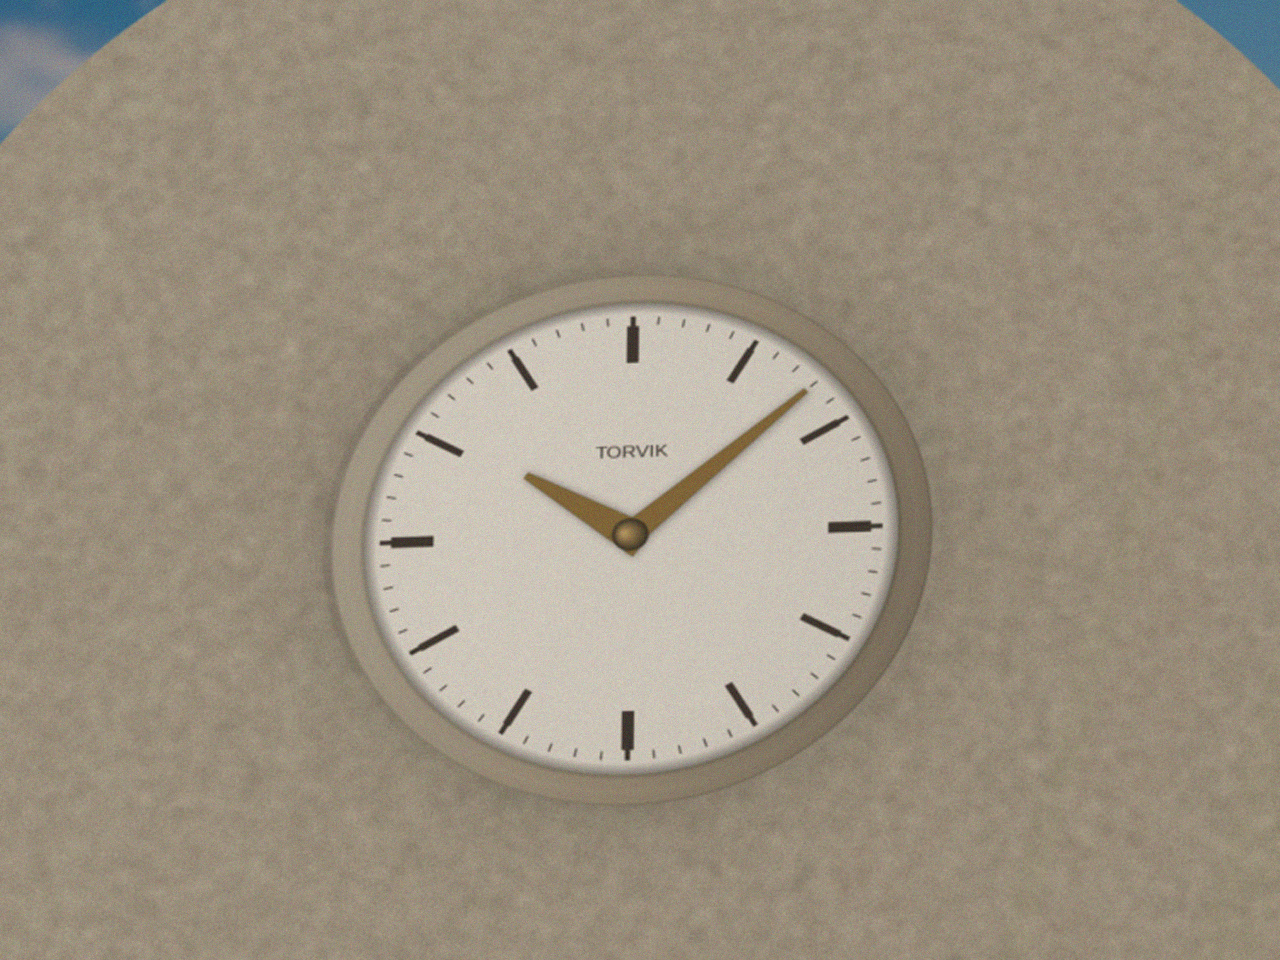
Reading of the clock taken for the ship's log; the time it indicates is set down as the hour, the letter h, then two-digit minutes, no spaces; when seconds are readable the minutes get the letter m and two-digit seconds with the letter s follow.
10h08
